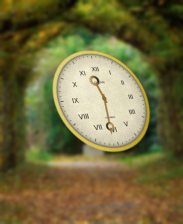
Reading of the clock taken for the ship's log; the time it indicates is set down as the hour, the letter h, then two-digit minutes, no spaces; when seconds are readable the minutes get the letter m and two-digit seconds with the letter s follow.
11h31
